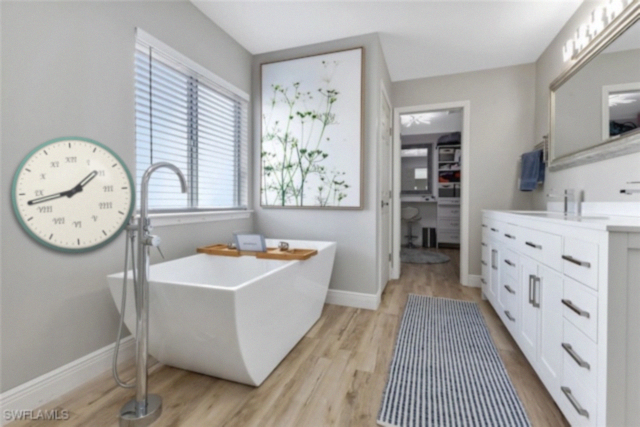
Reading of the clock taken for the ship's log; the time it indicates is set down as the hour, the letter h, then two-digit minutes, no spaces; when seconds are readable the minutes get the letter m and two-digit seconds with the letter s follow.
1h43
